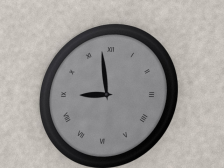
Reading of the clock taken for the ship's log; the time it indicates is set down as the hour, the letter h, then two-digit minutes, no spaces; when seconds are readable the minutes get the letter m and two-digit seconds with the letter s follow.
8h58
